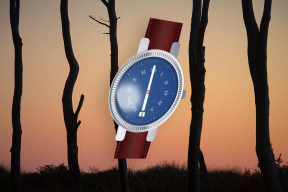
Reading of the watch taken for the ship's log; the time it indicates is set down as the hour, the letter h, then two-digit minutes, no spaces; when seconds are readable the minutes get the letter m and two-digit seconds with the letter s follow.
6h00
